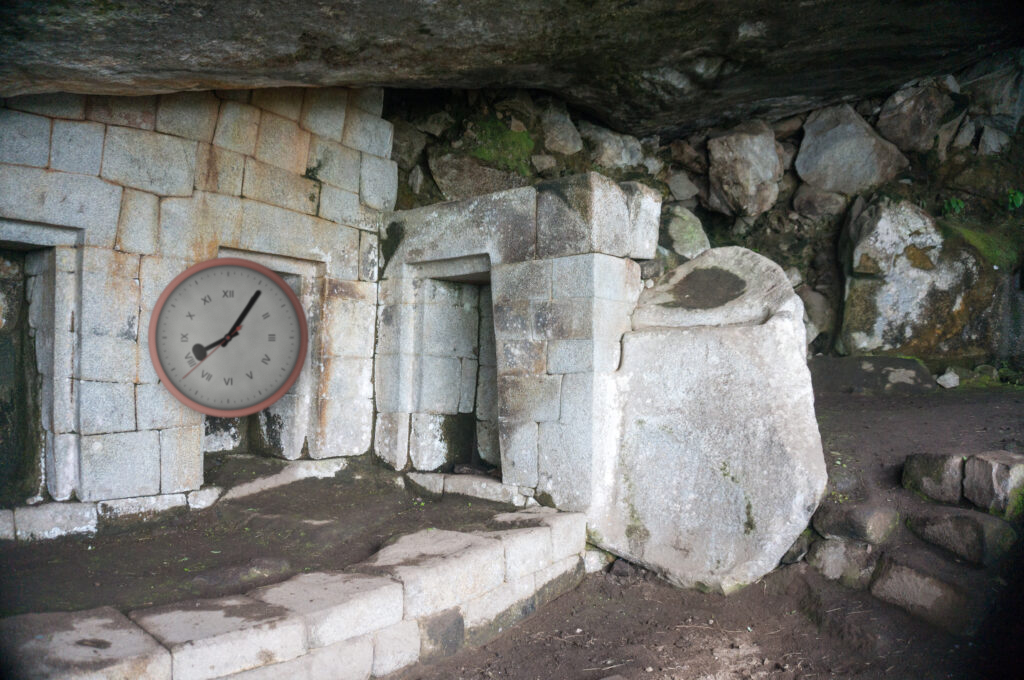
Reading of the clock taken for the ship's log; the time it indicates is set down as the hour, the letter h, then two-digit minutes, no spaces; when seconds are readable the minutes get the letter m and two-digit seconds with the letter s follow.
8h05m38s
